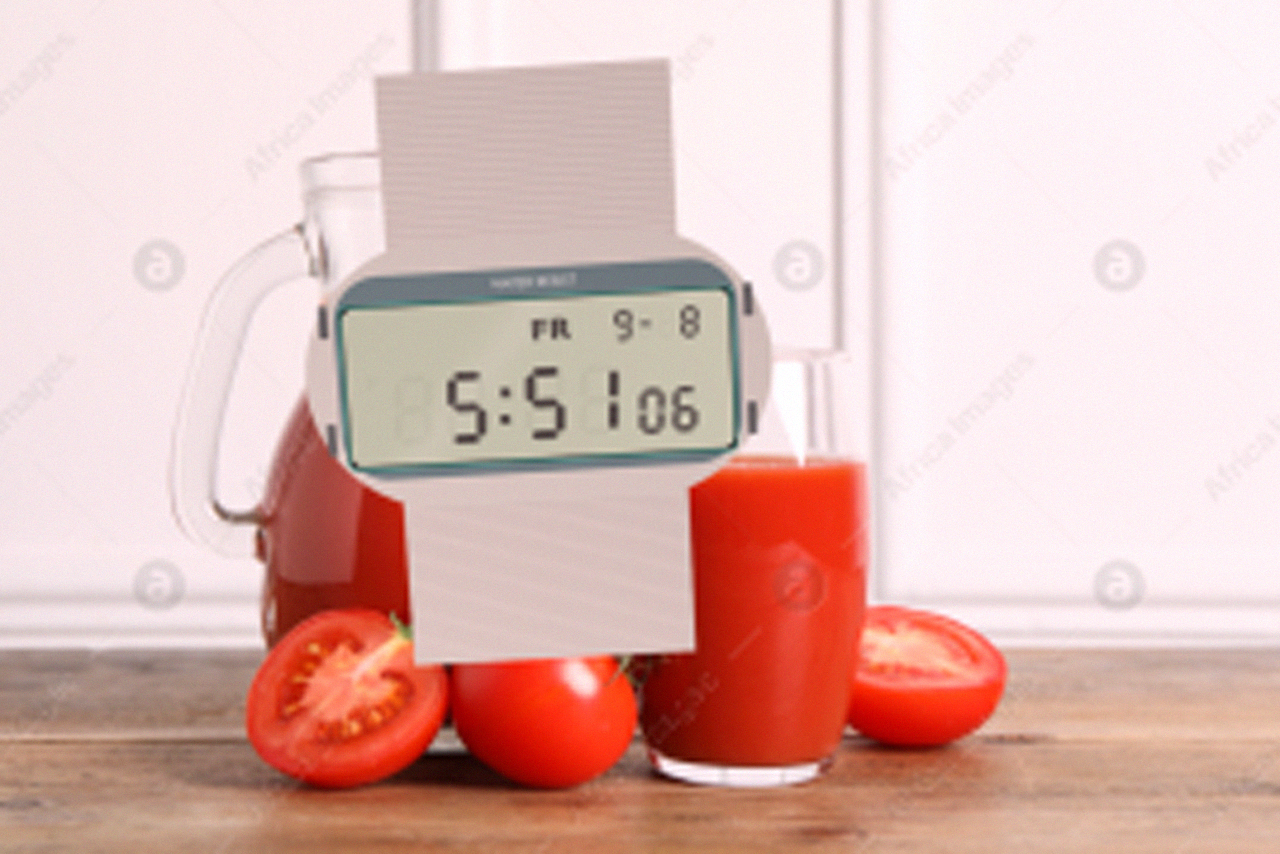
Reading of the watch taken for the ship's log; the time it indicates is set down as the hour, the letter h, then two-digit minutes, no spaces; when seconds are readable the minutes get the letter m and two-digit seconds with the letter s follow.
5h51m06s
